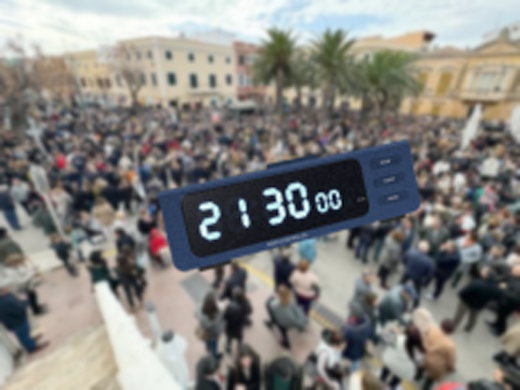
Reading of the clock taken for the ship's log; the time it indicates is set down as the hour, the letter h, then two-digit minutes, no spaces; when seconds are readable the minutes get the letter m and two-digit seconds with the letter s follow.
21h30m00s
